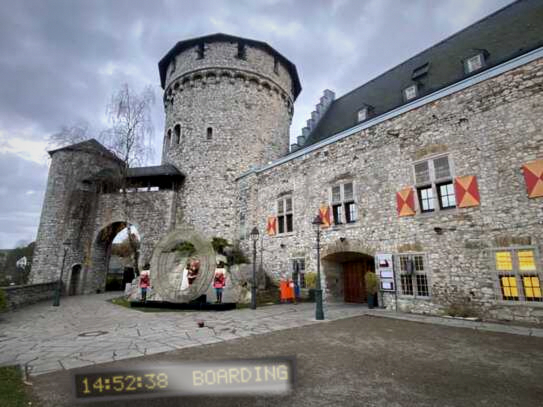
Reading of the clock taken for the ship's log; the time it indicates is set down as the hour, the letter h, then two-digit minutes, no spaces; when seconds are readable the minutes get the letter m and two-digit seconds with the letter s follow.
14h52m38s
